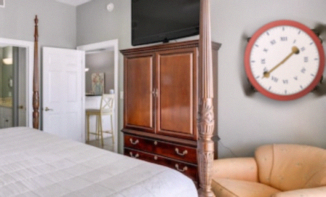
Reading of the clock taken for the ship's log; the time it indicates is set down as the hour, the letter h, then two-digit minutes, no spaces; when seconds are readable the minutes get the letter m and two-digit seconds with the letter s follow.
1h39
